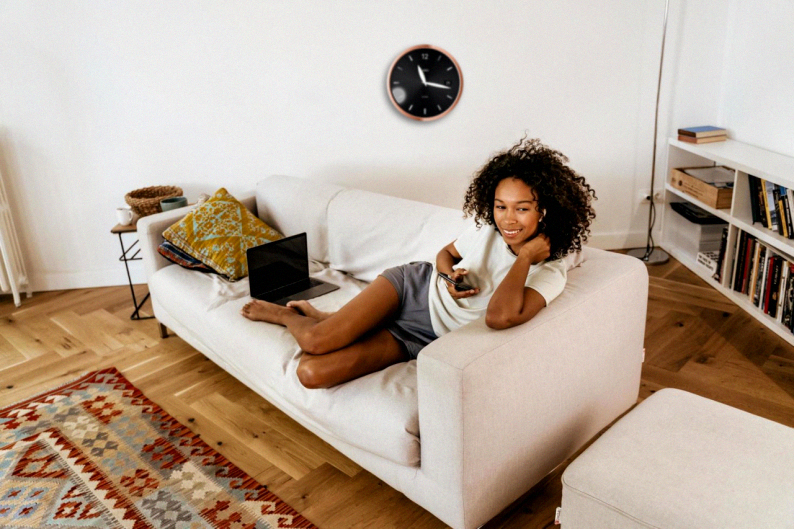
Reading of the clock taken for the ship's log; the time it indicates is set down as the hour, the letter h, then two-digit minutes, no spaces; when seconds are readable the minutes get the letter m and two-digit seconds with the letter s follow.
11h17
